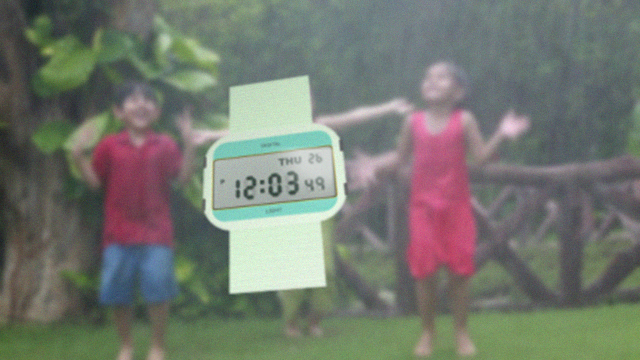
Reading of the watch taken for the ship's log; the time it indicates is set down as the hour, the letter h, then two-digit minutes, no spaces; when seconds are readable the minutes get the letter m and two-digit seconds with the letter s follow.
12h03m49s
